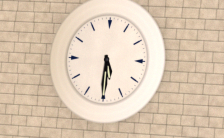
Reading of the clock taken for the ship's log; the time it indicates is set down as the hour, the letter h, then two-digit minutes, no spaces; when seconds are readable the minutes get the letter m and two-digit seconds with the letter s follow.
5h30
